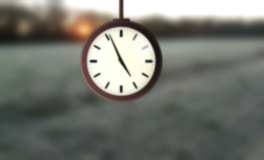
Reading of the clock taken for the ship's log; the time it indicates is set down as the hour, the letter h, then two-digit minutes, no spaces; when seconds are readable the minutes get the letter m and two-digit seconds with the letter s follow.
4h56
